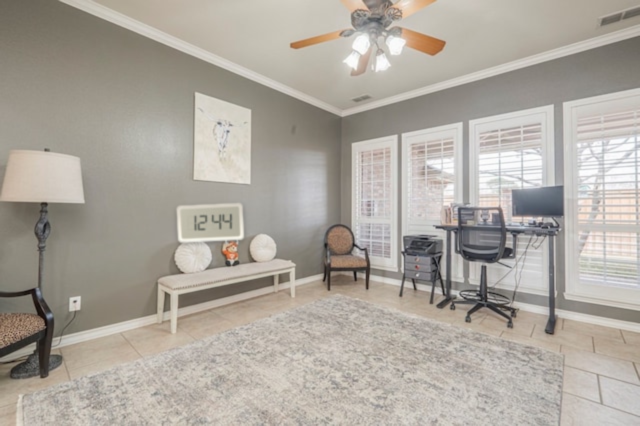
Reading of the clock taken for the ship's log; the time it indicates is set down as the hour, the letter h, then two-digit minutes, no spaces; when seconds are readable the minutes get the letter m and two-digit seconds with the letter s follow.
12h44
